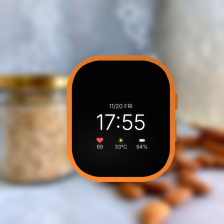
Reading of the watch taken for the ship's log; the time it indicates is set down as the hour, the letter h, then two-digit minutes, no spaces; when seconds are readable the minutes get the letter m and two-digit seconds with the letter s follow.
17h55
